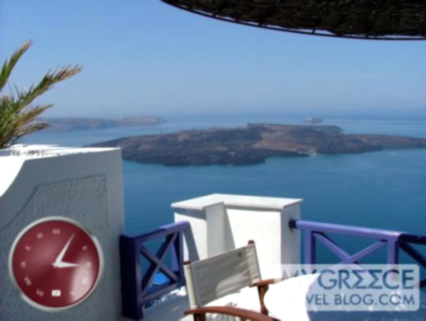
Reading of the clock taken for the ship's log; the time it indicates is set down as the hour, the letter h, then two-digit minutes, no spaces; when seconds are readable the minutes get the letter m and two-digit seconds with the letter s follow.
3h05
